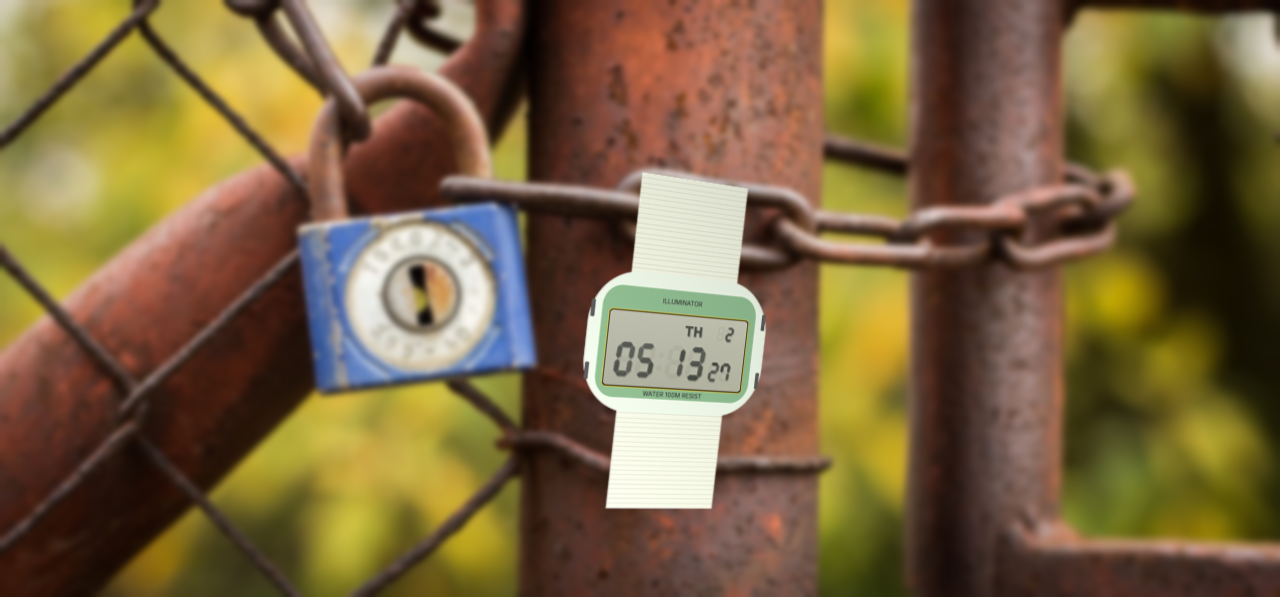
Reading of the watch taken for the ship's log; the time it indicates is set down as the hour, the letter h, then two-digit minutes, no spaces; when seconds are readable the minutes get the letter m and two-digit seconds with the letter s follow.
5h13m27s
